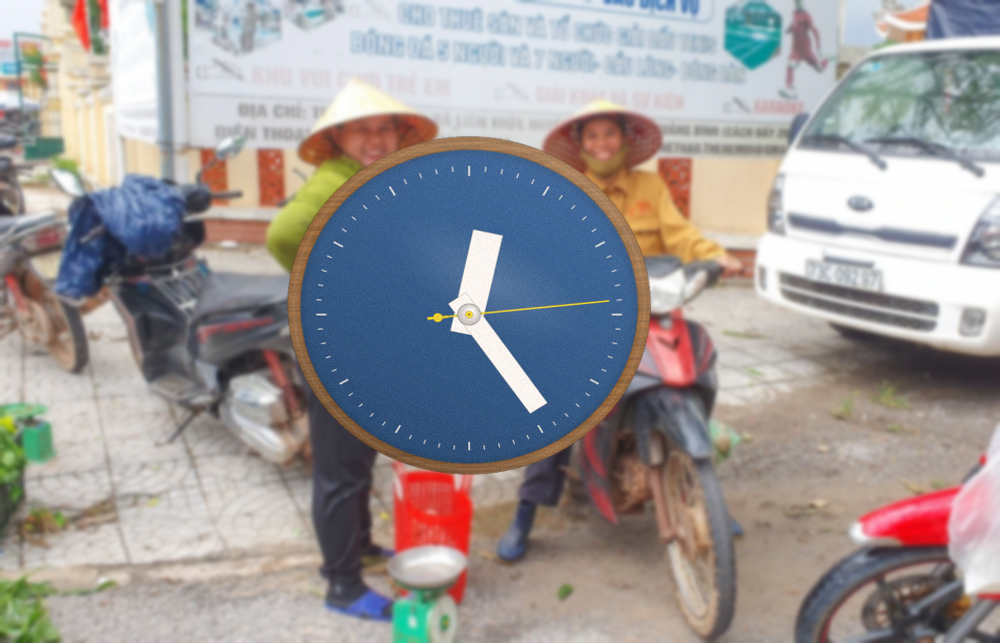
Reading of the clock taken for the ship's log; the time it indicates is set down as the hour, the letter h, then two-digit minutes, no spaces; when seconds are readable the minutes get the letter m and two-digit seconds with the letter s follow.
12h24m14s
